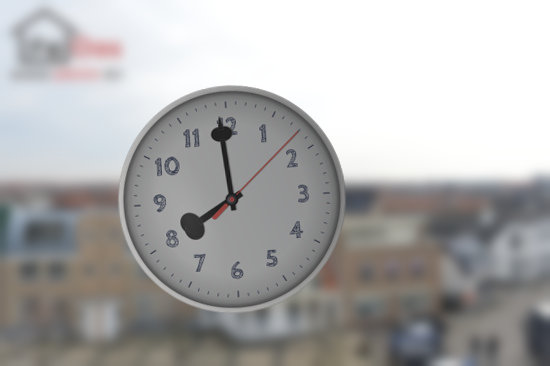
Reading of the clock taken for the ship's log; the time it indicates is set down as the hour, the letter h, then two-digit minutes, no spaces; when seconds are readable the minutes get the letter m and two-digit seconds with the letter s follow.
7h59m08s
